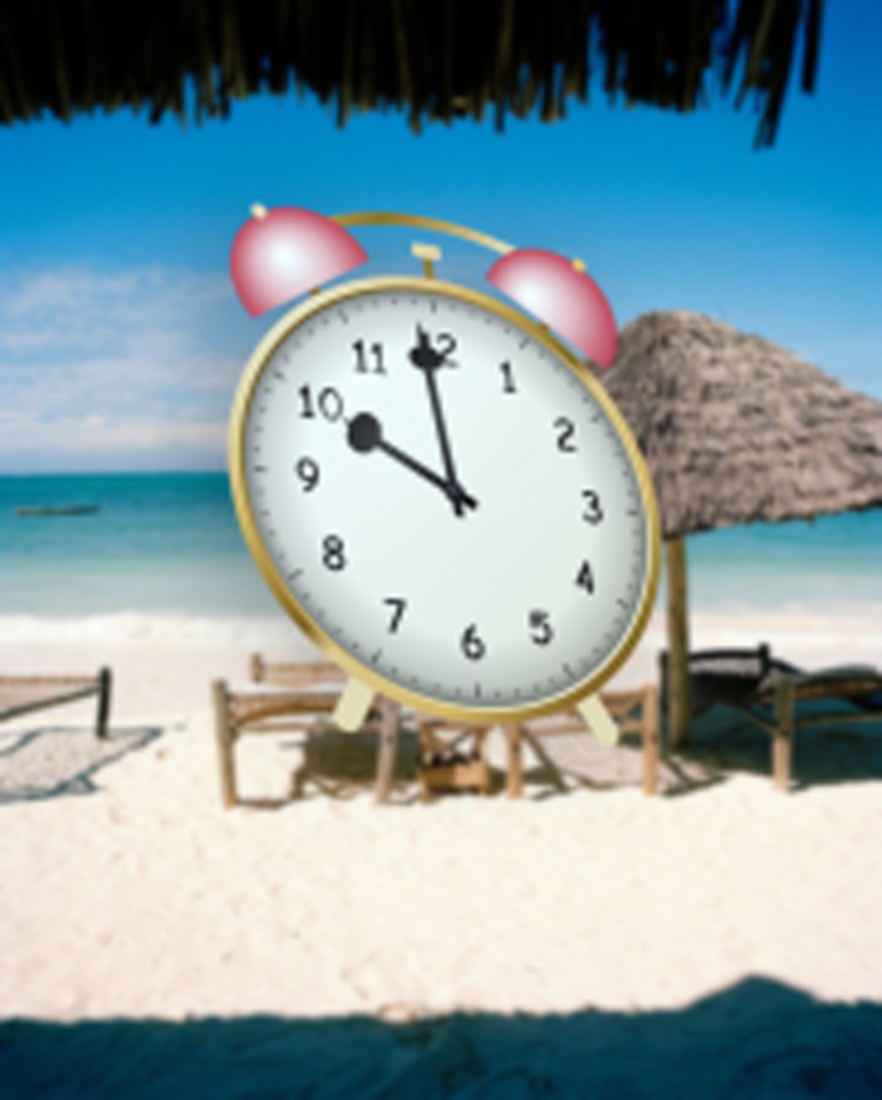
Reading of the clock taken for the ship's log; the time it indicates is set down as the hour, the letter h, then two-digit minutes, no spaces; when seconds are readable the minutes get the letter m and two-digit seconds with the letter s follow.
9h59
